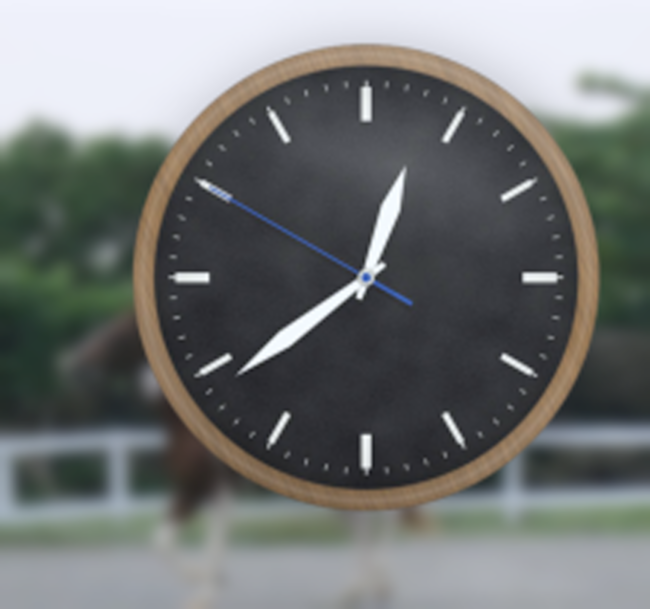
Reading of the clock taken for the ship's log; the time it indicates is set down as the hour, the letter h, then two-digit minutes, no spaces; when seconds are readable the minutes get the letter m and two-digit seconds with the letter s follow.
12h38m50s
